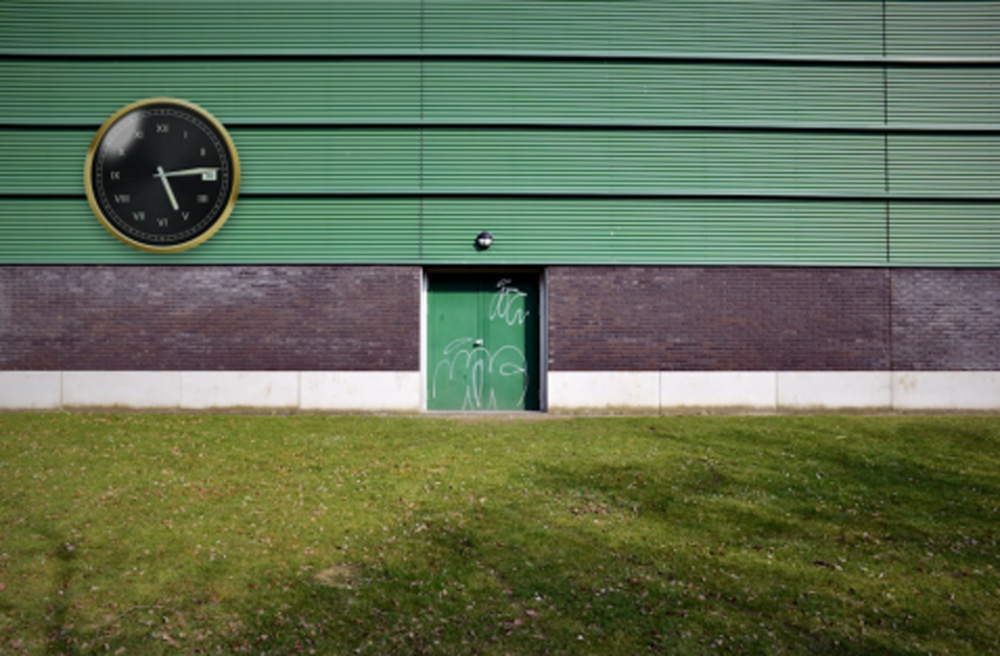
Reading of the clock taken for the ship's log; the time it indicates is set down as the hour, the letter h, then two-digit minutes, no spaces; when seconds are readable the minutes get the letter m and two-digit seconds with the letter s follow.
5h14
